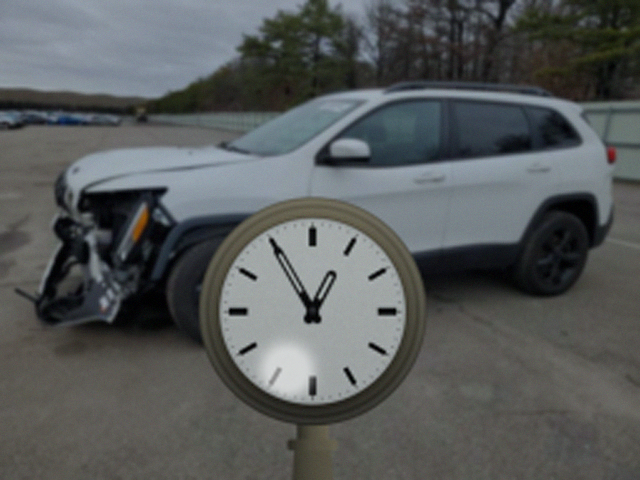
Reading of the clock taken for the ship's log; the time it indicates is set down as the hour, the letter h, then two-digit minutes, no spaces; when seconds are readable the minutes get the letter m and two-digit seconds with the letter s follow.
12h55
